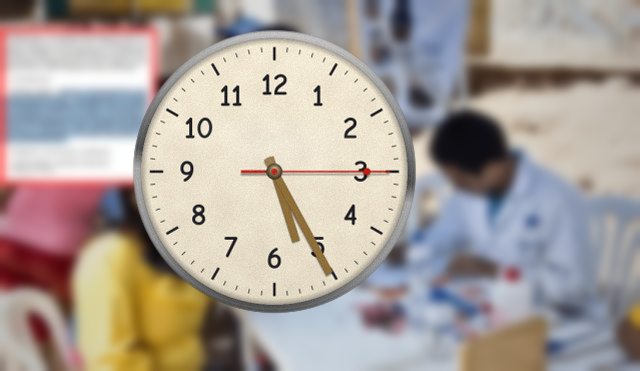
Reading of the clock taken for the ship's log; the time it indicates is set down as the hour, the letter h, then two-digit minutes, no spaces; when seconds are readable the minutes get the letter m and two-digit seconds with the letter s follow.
5h25m15s
